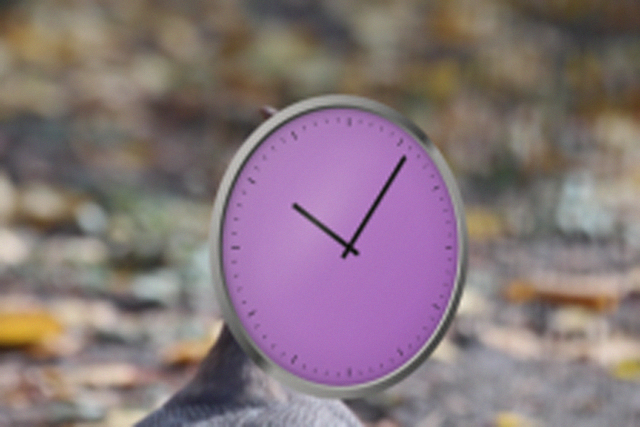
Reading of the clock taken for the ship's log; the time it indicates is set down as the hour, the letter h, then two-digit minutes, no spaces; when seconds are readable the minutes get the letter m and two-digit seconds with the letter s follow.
10h06
